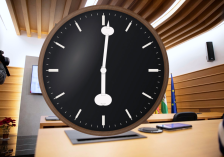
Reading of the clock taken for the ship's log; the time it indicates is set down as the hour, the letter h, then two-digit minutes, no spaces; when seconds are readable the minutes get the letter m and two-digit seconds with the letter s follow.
6h01
